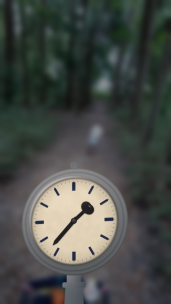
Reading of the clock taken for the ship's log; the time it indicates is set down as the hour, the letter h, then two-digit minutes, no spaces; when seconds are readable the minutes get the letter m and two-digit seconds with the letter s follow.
1h37
